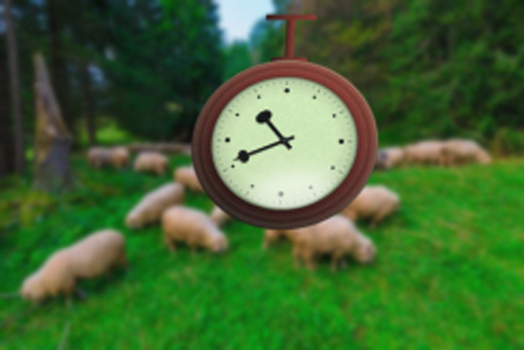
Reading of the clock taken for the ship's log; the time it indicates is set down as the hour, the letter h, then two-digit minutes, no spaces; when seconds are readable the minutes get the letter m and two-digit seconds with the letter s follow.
10h41
